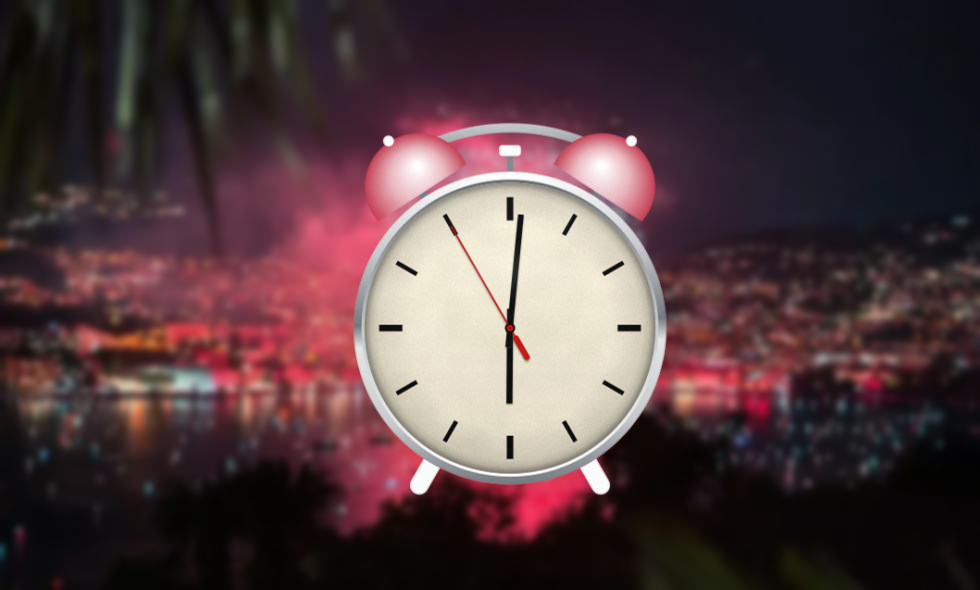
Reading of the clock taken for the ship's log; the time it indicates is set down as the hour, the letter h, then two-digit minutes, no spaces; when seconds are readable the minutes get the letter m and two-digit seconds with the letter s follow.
6h00m55s
